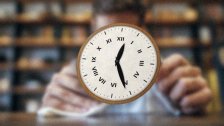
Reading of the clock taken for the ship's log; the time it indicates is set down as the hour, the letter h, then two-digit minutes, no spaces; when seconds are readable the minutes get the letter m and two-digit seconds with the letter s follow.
12h26
